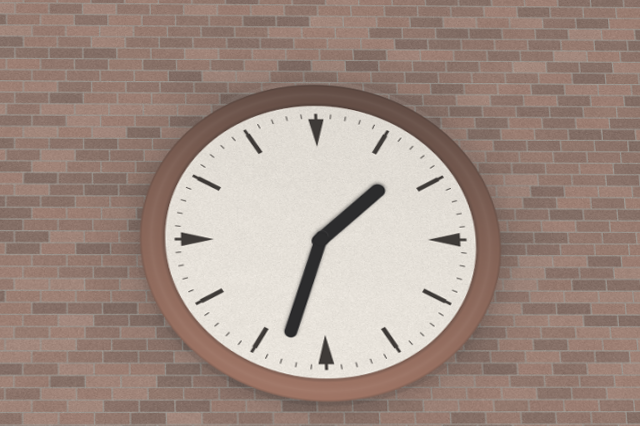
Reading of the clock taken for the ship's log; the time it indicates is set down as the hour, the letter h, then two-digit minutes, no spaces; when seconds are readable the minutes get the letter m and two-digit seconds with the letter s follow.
1h33
